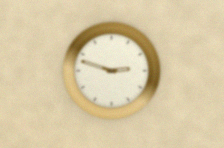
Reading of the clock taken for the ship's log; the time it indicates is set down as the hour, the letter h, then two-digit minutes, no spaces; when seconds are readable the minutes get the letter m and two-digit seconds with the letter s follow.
2h48
